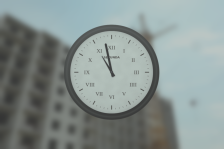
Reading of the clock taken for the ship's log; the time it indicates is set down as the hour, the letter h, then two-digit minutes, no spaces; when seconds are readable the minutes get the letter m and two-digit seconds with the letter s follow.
10h58
